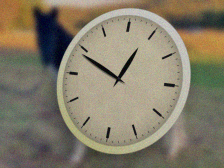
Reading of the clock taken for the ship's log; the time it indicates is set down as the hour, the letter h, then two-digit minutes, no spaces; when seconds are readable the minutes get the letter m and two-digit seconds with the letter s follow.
12h49
